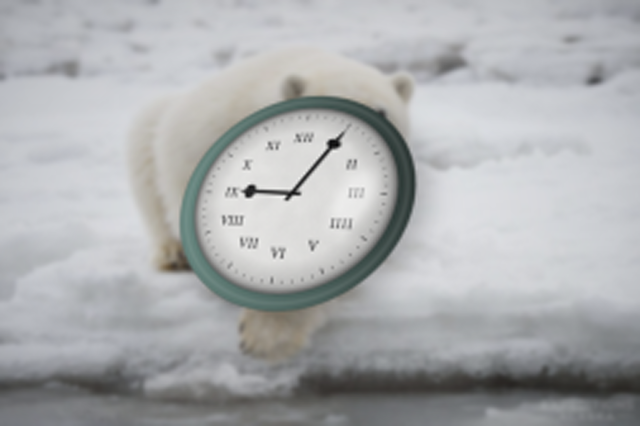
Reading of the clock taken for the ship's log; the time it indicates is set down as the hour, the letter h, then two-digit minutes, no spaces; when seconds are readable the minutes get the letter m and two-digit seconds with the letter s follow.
9h05
